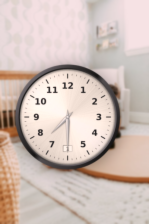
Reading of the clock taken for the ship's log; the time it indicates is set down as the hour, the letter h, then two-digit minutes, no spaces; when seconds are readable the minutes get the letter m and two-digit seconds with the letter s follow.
7h30
